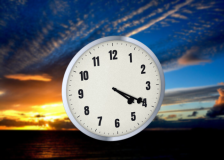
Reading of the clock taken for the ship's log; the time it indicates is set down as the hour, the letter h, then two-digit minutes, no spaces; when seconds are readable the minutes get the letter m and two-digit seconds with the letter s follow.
4h20
